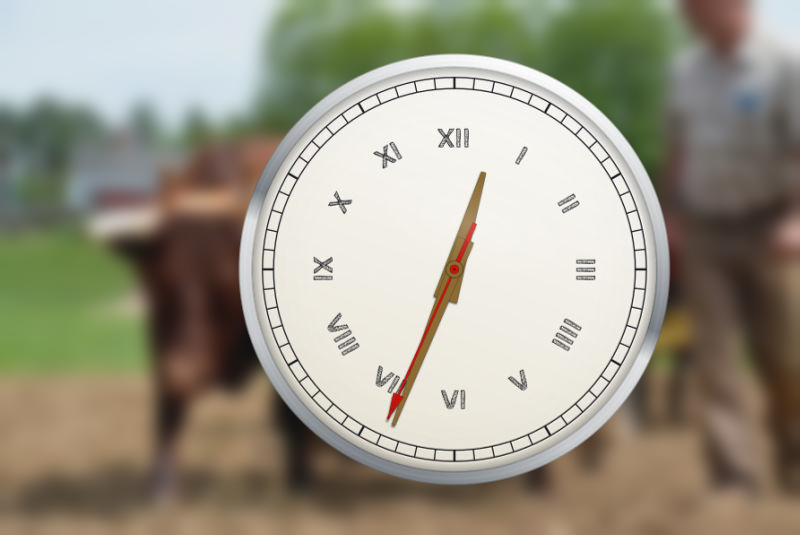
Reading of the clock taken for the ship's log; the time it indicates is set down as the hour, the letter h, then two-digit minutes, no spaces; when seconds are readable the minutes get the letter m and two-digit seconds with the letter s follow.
12h33m34s
